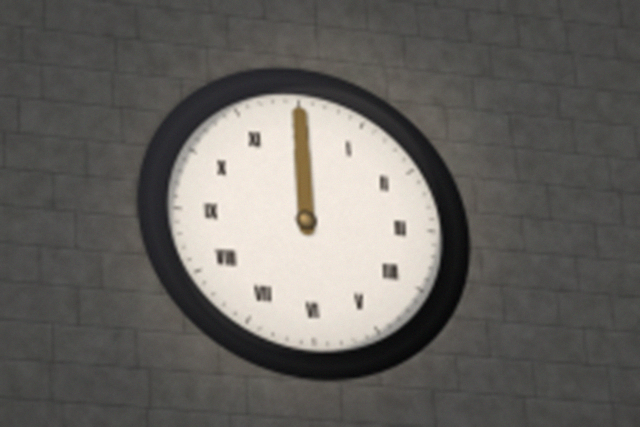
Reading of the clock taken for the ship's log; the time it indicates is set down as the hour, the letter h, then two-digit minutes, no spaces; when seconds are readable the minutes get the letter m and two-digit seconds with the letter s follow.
12h00
